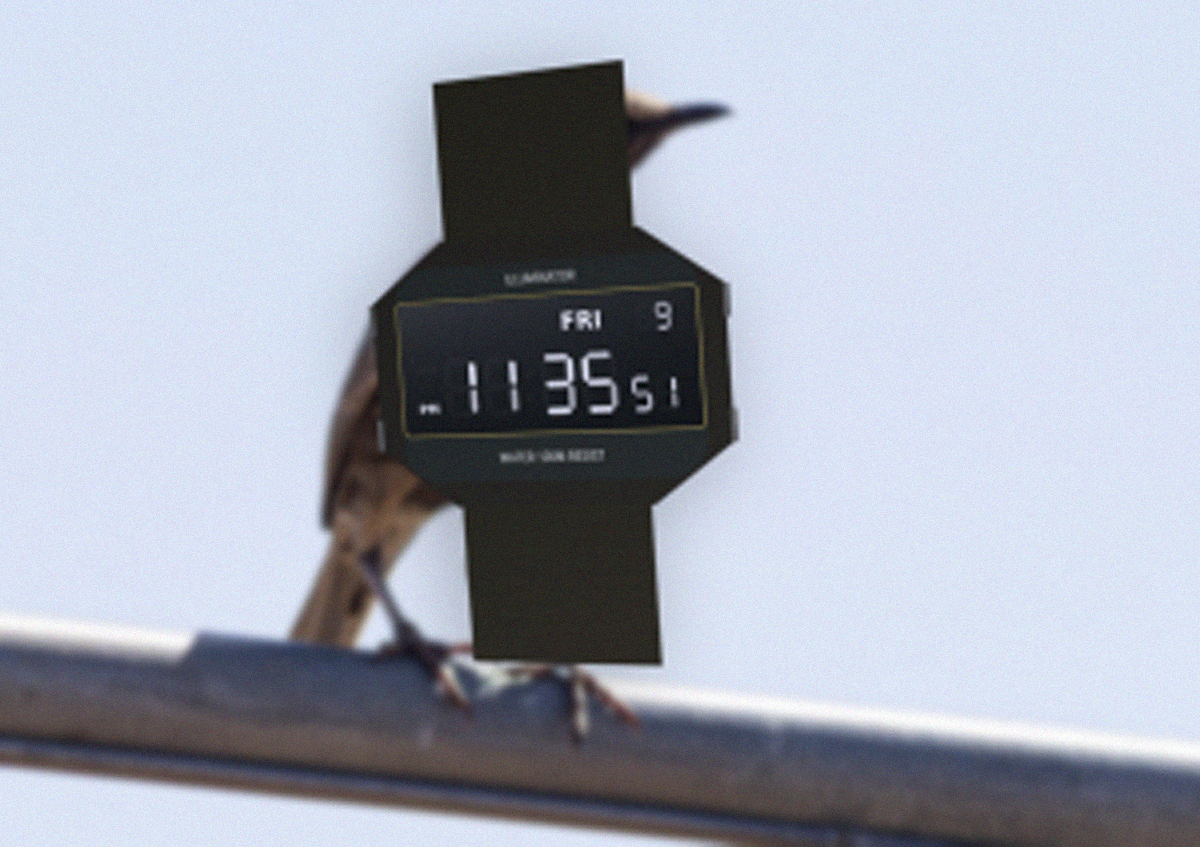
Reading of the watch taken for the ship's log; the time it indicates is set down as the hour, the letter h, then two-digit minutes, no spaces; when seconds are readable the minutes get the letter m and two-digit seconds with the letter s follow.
11h35m51s
